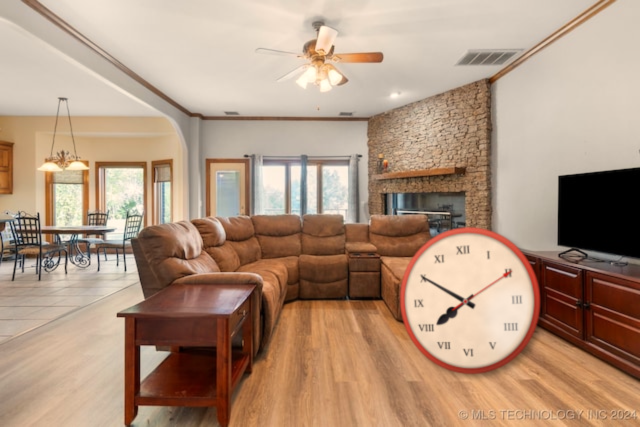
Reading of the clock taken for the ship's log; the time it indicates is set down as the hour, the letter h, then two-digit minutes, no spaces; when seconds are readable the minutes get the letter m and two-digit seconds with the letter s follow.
7h50m10s
